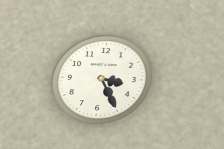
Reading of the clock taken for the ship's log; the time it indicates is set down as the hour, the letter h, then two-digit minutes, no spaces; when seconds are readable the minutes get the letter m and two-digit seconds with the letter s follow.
3h25
